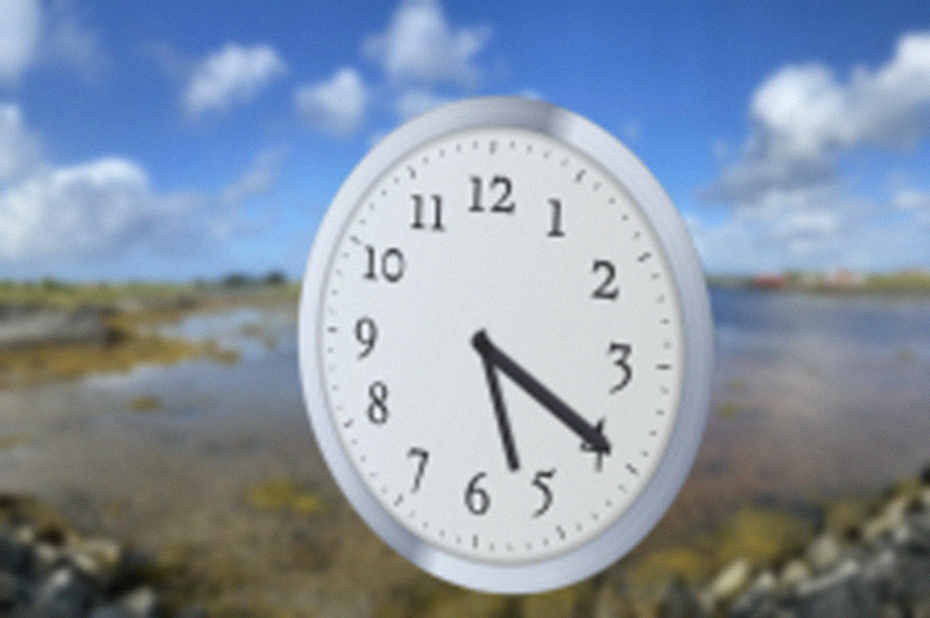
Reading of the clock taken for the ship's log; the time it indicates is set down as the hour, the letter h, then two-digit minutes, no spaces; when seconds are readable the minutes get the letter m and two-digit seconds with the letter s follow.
5h20
